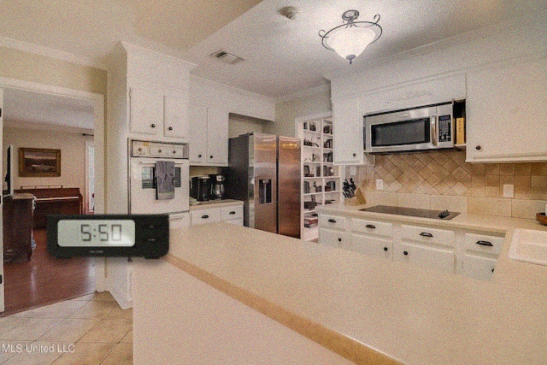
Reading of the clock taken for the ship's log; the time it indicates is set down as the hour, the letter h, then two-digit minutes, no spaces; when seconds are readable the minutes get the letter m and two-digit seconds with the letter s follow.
5h50
